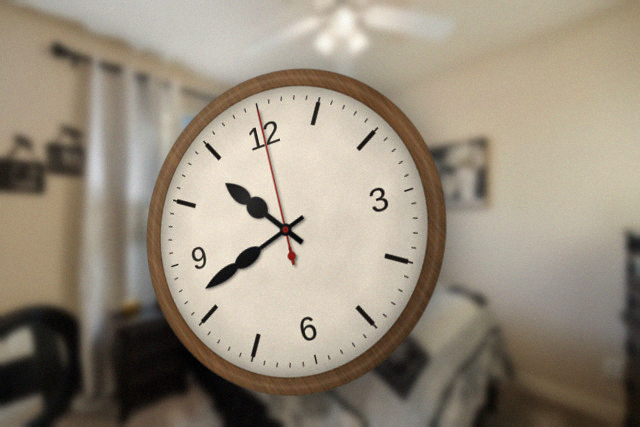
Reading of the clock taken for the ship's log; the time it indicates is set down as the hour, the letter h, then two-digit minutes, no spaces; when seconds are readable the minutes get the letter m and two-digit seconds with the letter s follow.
10h42m00s
